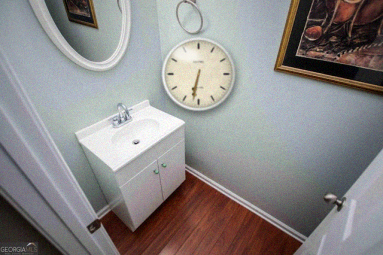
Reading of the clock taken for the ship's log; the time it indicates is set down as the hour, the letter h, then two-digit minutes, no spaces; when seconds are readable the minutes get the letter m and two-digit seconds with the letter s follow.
6h32
